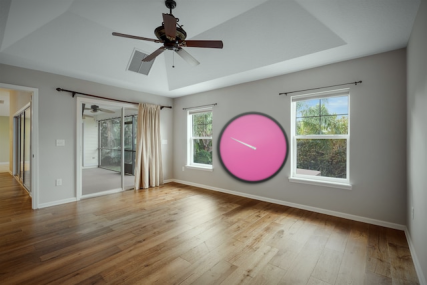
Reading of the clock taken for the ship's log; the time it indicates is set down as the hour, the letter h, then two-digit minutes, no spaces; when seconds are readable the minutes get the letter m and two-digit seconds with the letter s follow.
9h49
